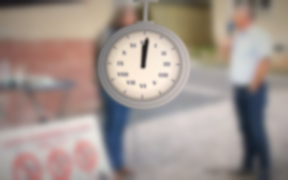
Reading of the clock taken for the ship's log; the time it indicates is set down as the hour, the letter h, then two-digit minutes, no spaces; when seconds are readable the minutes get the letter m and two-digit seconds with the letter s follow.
12h01
